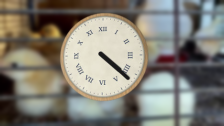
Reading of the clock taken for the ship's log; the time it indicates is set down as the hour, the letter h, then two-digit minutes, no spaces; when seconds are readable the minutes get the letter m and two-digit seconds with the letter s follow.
4h22
